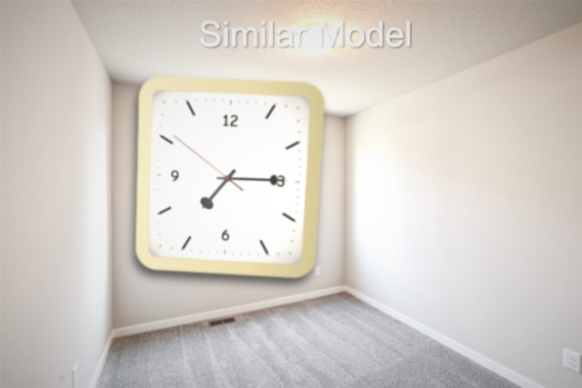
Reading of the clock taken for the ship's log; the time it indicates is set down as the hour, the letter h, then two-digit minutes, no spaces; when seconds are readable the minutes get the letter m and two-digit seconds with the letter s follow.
7h14m51s
